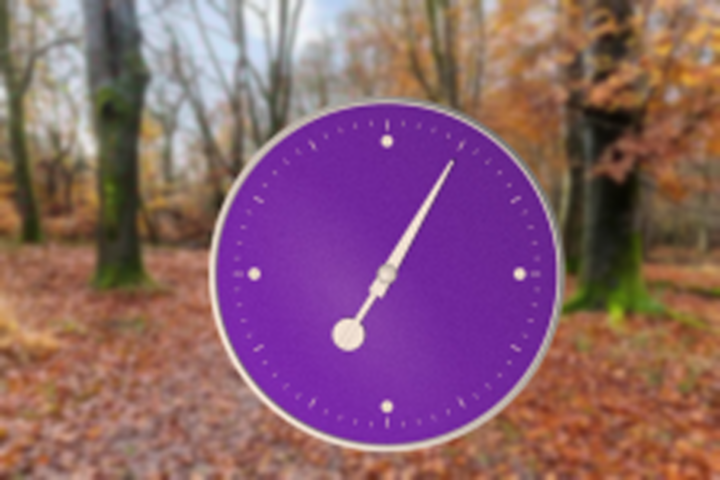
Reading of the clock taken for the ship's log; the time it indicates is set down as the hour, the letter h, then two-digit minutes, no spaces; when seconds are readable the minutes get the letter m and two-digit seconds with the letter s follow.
7h05
